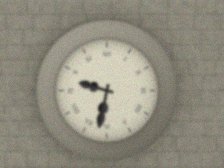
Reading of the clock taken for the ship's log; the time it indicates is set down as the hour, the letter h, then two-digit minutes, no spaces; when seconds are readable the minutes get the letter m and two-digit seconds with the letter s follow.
9h32
